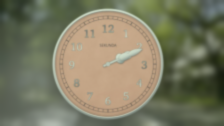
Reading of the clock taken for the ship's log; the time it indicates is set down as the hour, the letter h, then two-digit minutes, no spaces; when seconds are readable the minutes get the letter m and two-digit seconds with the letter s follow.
2h11
